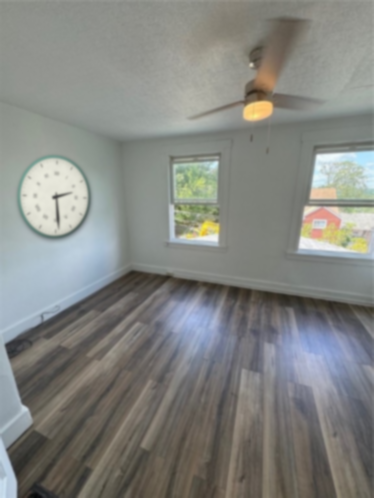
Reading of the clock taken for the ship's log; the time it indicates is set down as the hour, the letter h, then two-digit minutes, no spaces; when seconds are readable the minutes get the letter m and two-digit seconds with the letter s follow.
2h29
